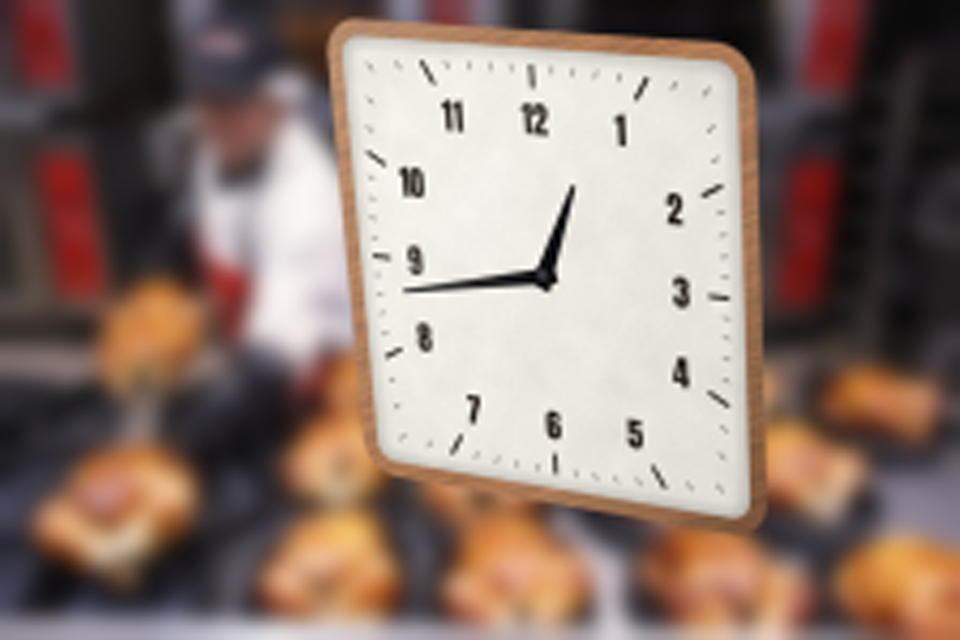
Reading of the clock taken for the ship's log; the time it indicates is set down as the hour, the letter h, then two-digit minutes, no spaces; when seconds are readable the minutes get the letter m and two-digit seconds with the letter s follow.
12h43
